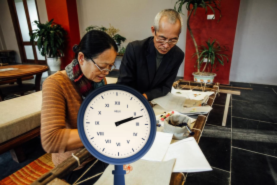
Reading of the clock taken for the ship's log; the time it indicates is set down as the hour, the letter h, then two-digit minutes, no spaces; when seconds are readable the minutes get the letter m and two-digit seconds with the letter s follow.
2h12
